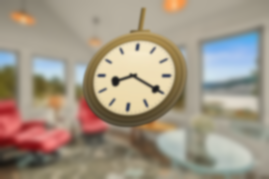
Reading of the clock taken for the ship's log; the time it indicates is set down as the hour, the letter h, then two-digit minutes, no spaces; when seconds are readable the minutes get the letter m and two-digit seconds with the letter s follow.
8h20
